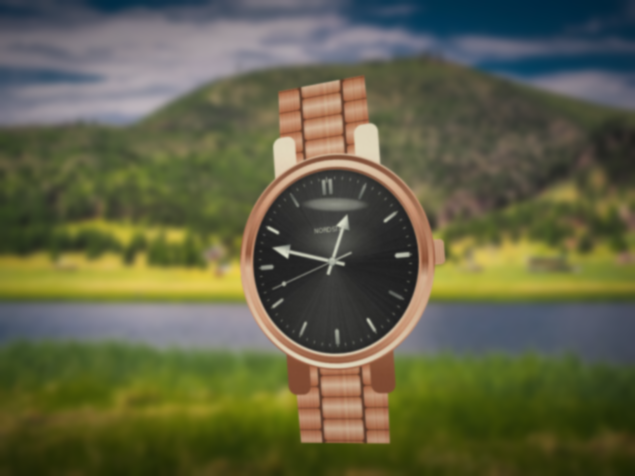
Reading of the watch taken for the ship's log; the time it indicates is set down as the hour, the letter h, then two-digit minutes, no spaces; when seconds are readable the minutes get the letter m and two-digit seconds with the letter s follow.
12h47m42s
